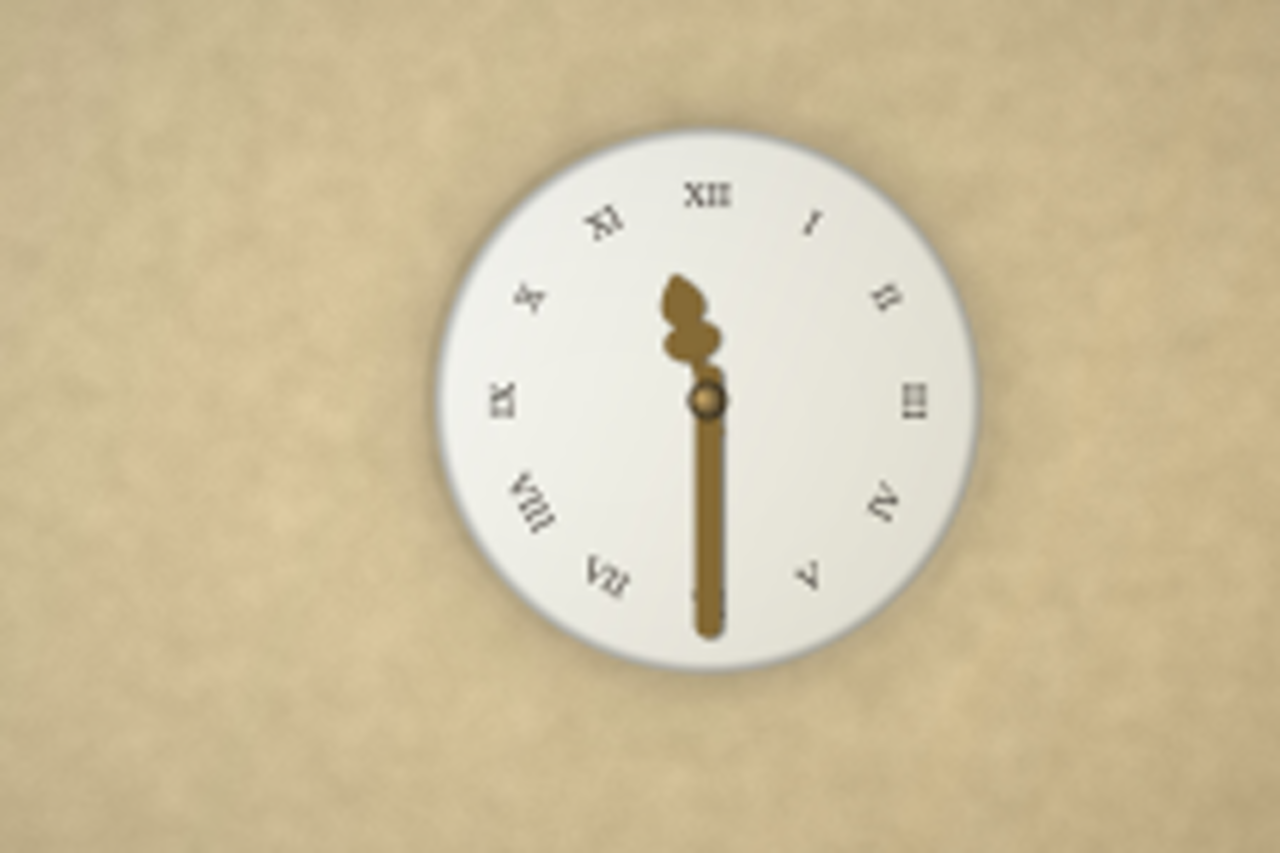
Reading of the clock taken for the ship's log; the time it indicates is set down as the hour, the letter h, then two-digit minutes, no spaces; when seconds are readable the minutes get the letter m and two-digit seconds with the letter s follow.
11h30
